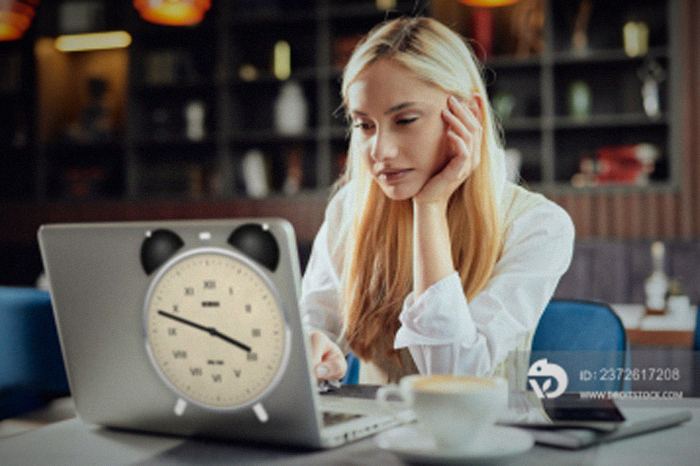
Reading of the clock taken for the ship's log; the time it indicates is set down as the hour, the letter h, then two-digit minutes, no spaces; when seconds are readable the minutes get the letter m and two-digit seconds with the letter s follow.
3h48
